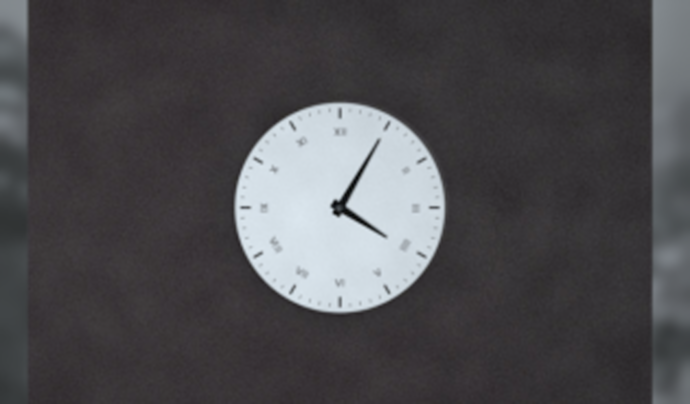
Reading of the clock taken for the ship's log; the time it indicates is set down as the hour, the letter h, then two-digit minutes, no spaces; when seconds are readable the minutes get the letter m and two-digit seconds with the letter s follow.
4h05
